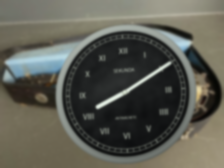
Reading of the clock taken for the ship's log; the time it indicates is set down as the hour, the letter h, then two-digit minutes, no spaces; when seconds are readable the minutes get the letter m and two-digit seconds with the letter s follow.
8h10
